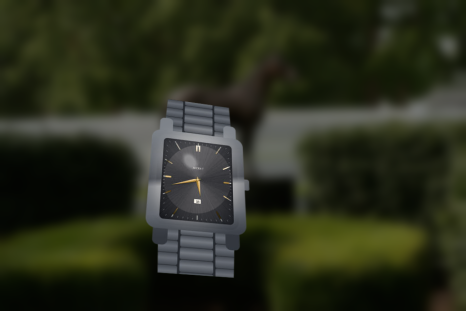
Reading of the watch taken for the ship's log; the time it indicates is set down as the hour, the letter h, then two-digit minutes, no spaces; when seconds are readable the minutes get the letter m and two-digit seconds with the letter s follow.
5h42
